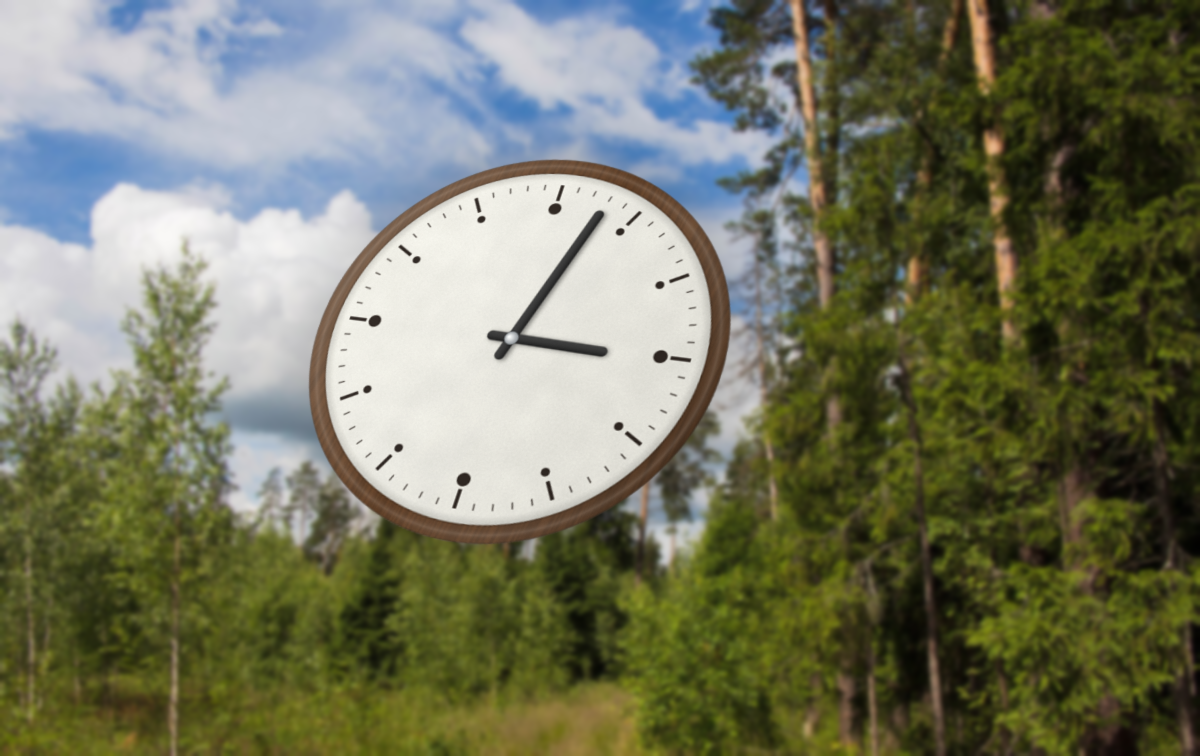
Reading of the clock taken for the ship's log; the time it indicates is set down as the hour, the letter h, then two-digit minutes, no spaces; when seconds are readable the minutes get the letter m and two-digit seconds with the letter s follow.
3h03
